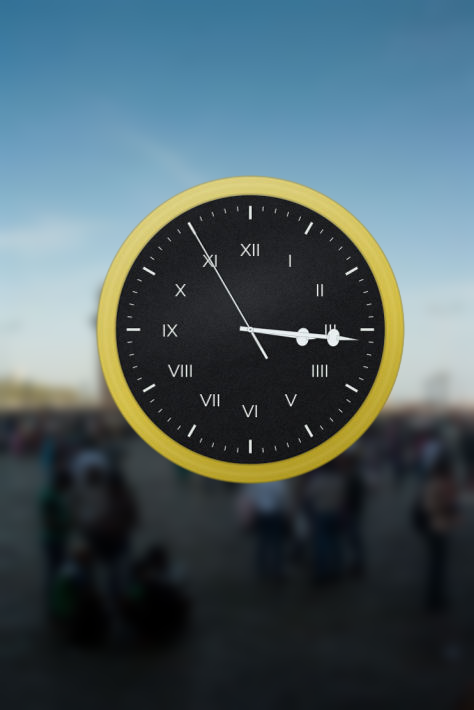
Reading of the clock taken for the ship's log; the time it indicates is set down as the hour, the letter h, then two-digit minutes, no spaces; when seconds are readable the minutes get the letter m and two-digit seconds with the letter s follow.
3h15m55s
